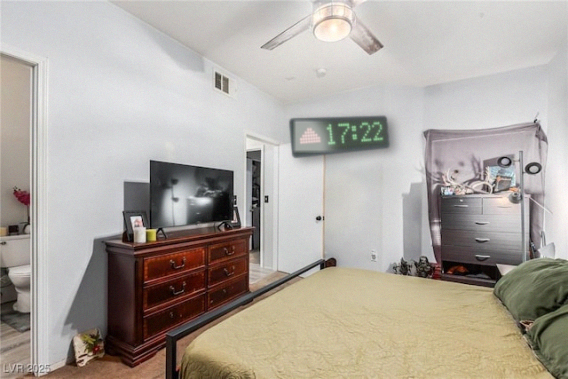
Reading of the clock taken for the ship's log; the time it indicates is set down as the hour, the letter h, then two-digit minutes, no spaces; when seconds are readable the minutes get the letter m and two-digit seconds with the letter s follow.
17h22
